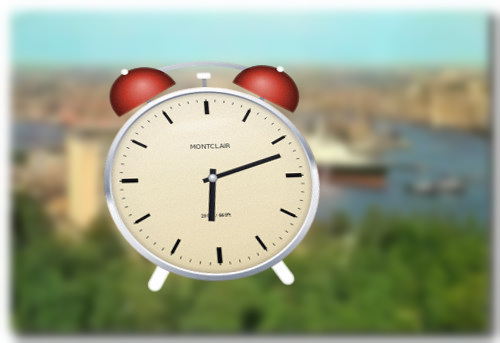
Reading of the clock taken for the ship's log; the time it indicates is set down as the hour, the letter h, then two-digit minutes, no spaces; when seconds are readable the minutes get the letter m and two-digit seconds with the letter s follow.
6h12
